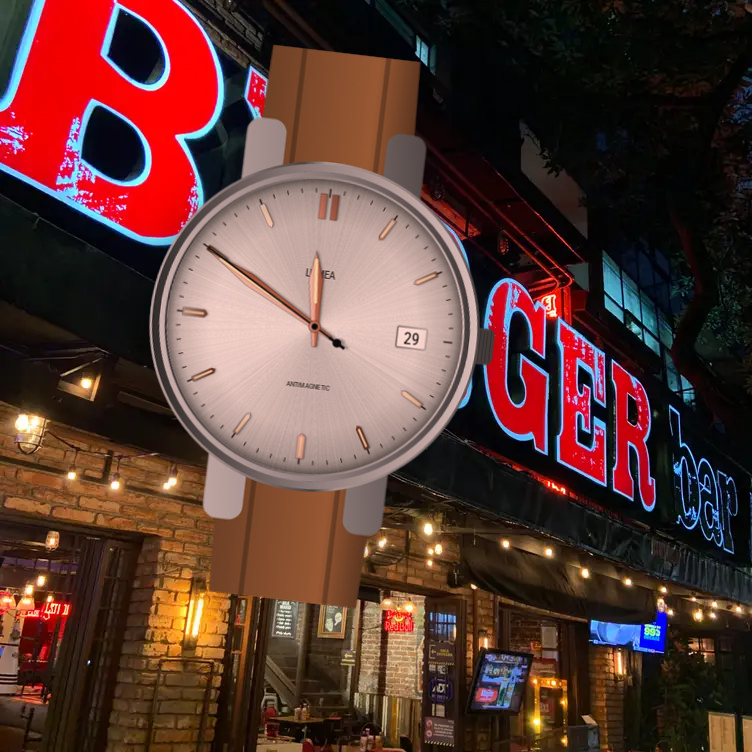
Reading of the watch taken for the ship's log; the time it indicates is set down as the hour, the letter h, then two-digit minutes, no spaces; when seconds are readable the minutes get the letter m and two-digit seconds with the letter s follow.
11h49m50s
